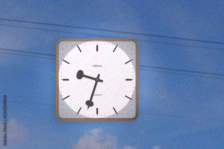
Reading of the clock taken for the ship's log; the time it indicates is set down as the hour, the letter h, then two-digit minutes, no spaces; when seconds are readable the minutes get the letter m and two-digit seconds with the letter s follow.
9h33
